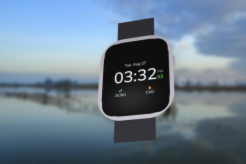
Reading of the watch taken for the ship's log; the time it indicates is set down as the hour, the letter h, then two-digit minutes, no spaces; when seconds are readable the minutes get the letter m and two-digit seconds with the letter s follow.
3h32
